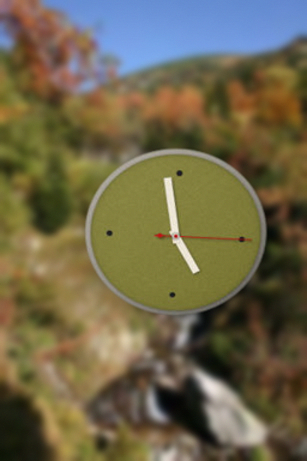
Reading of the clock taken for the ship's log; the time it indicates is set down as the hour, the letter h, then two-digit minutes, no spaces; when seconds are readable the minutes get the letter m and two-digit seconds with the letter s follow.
4h58m15s
